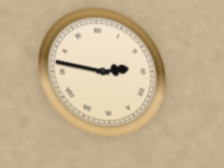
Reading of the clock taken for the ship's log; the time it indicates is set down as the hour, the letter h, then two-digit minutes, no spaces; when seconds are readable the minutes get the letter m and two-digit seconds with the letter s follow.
2h47
